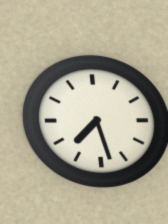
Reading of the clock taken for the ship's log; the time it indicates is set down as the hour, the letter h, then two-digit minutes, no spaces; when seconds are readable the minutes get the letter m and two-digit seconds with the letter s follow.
7h28
